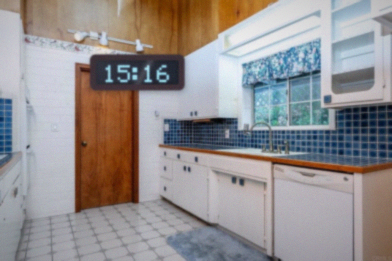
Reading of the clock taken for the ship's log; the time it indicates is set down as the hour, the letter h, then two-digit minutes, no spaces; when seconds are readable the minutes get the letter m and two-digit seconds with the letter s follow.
15h16
